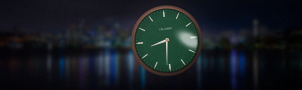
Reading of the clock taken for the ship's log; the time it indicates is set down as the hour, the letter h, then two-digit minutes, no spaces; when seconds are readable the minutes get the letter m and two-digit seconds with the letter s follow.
8h31
